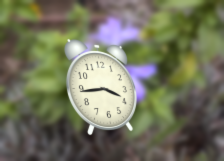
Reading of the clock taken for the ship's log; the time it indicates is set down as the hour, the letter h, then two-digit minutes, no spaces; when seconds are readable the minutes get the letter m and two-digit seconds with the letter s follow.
3h44
